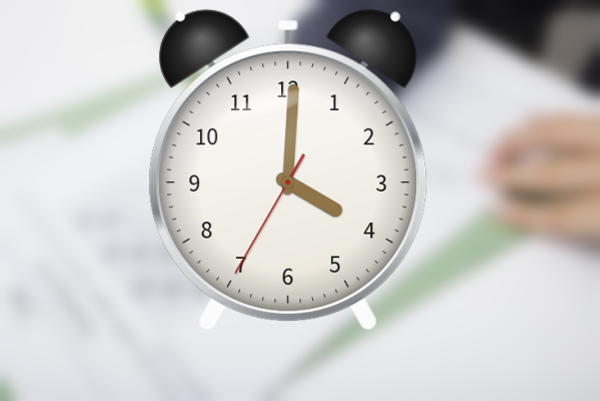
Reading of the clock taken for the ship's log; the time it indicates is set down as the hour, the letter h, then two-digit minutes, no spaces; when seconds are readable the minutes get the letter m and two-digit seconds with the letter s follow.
4h00m35s
